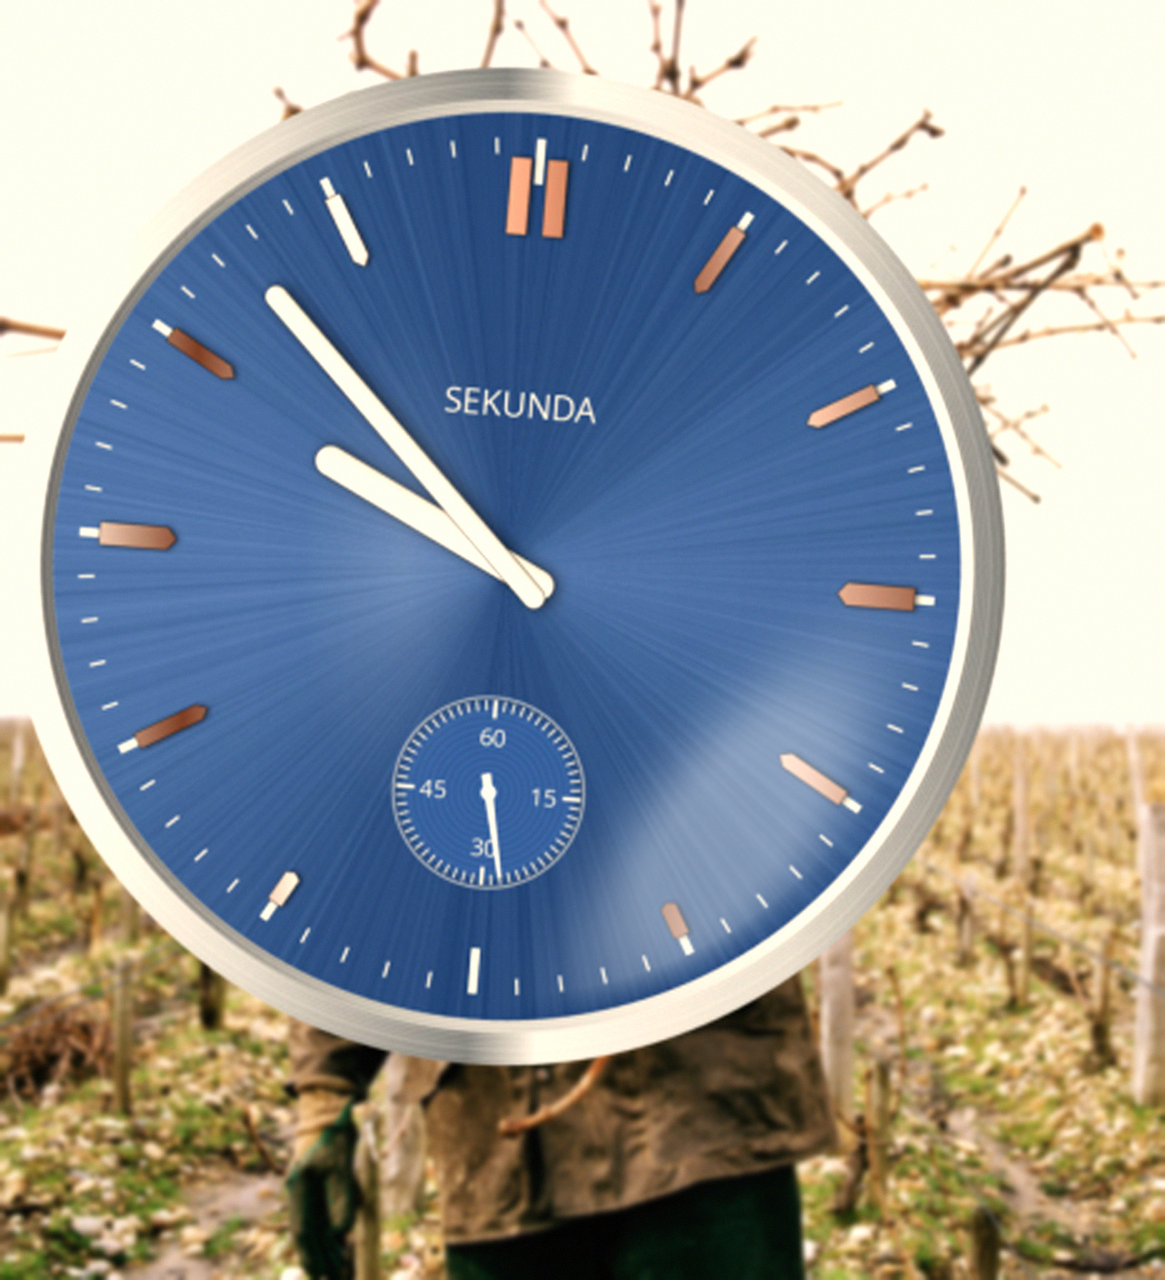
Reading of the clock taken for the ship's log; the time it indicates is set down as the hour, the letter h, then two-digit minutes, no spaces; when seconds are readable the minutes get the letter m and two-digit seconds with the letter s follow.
9h52m28s
